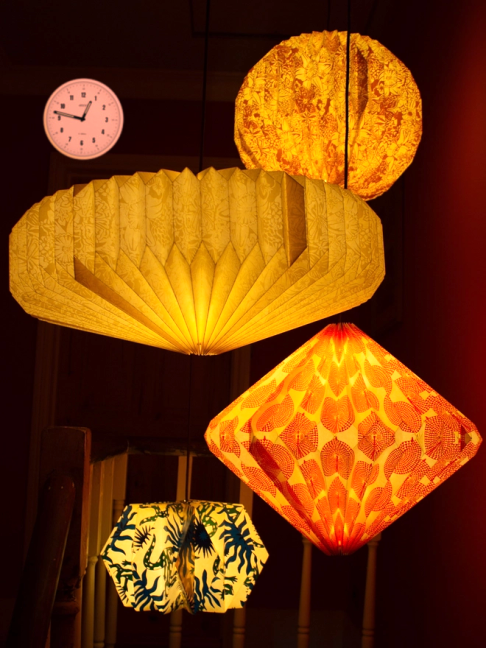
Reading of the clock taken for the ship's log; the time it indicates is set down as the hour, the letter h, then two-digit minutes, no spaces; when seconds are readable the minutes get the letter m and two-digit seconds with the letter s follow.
12h47
